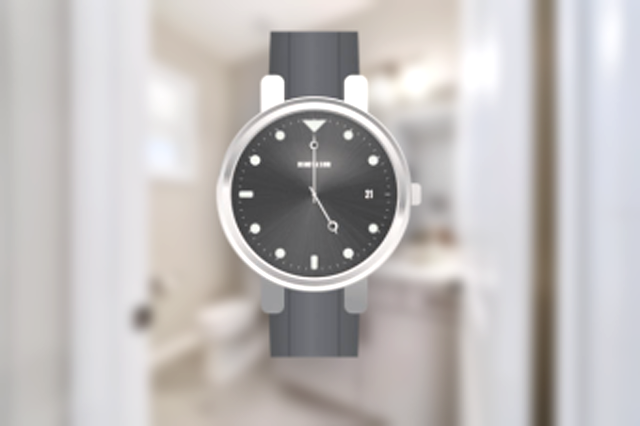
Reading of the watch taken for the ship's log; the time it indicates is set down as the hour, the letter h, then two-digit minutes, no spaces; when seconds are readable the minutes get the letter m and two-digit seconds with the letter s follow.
5h00
